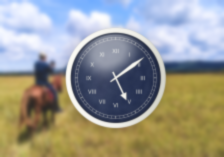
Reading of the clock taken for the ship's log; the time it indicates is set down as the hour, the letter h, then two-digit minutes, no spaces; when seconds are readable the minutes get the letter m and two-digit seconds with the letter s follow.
5h09
